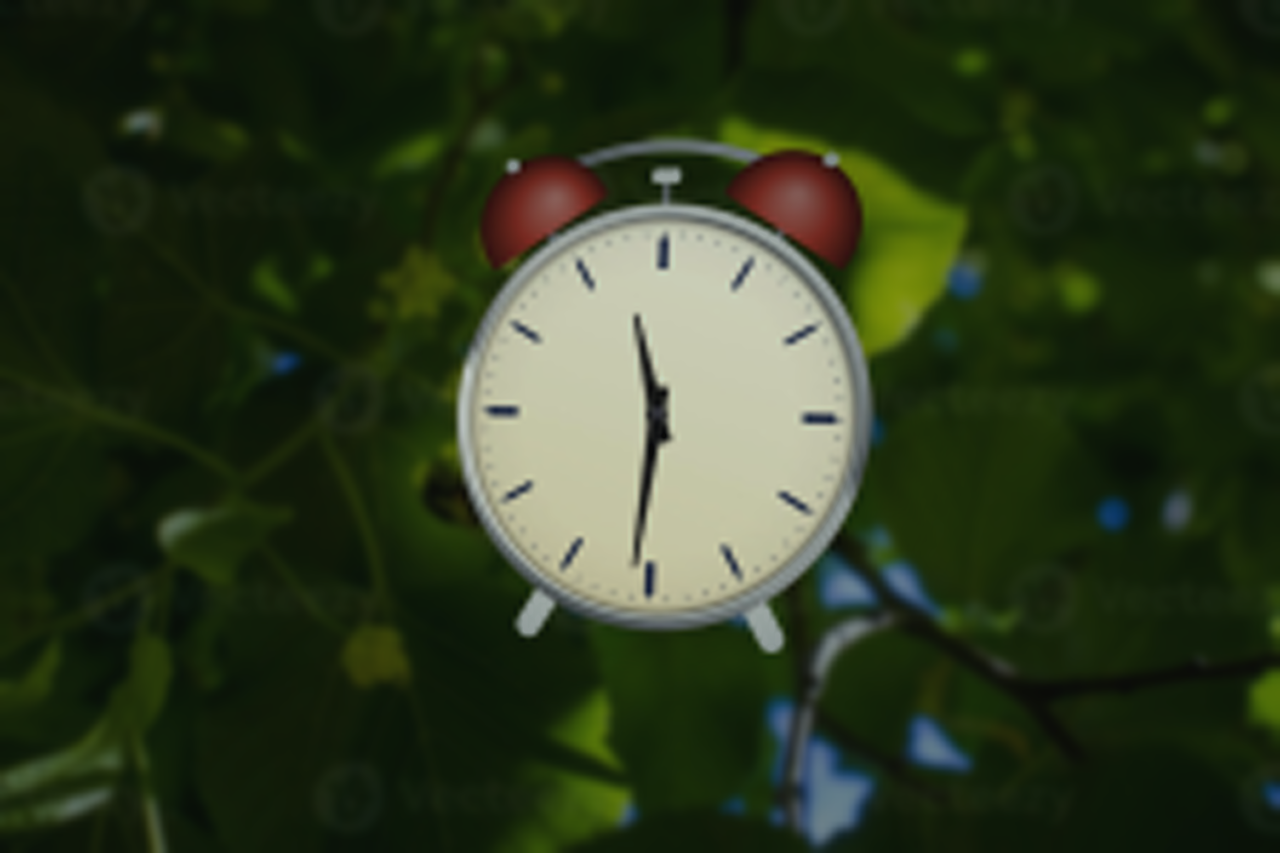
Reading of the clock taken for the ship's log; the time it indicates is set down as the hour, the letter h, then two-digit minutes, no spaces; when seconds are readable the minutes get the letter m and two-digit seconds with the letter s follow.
11h31
